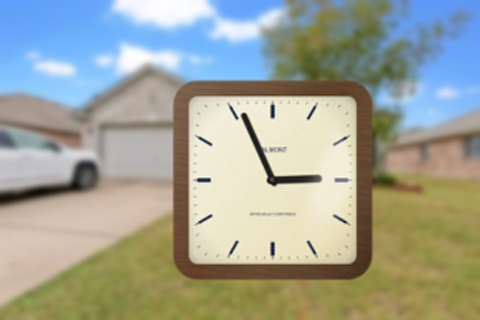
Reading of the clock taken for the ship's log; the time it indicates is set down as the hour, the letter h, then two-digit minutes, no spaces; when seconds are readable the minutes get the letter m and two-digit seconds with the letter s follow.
2h56
